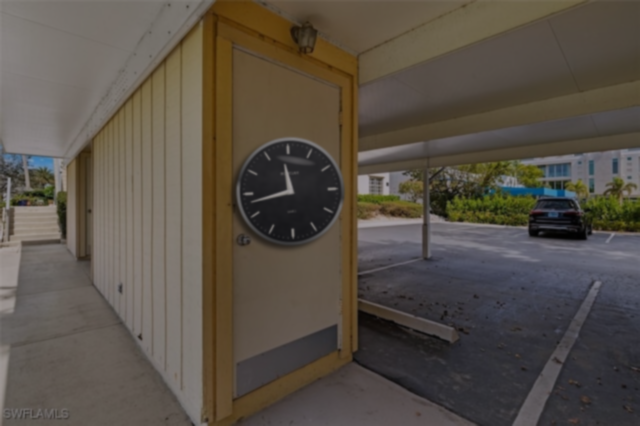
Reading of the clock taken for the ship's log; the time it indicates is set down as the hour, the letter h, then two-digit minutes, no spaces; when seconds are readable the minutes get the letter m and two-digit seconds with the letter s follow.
11h43
